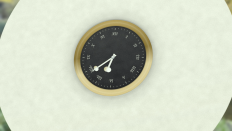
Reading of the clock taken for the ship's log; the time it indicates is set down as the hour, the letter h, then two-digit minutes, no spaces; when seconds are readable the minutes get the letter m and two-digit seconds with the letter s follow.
6h39
